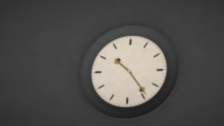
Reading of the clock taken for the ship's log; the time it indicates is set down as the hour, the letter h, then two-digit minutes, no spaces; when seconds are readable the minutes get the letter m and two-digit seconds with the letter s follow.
10h24
